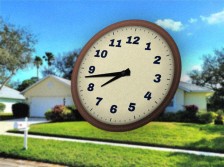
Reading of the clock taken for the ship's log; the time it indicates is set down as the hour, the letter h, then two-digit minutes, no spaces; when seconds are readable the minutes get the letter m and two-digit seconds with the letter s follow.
7h43
